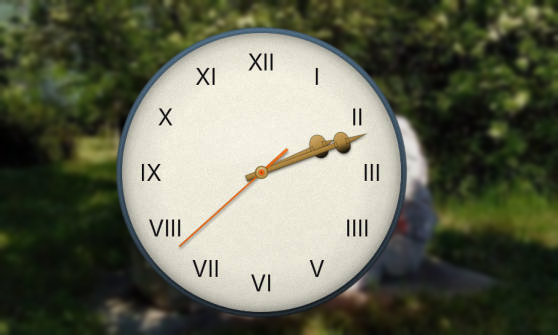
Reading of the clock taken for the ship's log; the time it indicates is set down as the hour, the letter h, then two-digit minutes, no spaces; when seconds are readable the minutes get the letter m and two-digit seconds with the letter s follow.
2h11m38s
